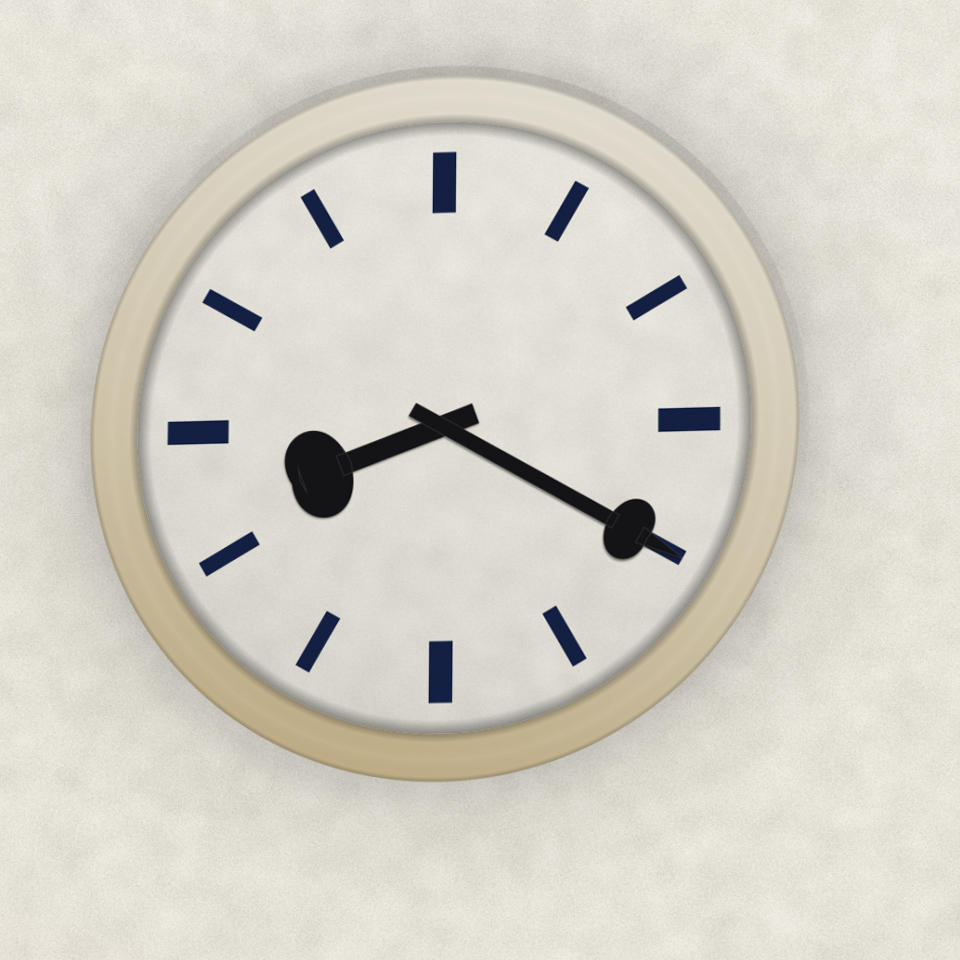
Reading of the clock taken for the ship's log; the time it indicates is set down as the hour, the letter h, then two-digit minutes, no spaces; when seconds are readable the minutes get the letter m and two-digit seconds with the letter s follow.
8h20
